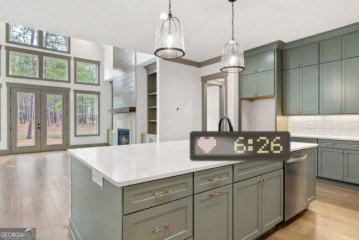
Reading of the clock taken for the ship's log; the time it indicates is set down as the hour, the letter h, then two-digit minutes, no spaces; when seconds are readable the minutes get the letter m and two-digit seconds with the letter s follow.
6h26
